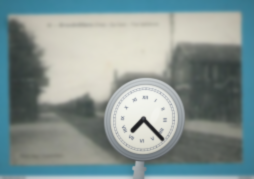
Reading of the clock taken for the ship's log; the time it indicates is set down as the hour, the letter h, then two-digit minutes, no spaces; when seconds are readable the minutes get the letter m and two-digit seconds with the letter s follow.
7h22
